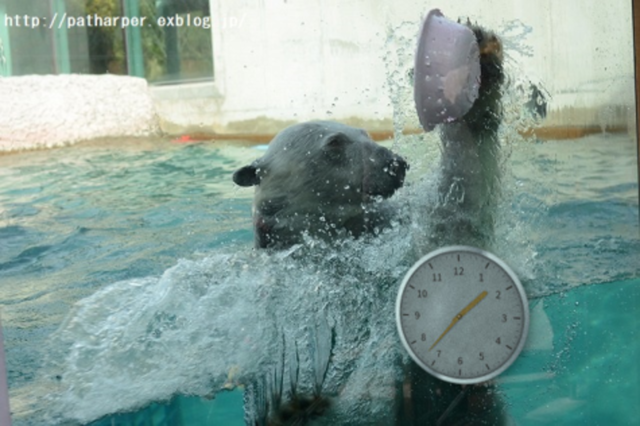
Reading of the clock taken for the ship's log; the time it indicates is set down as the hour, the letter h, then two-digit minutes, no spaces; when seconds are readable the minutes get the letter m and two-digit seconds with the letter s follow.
1h37
